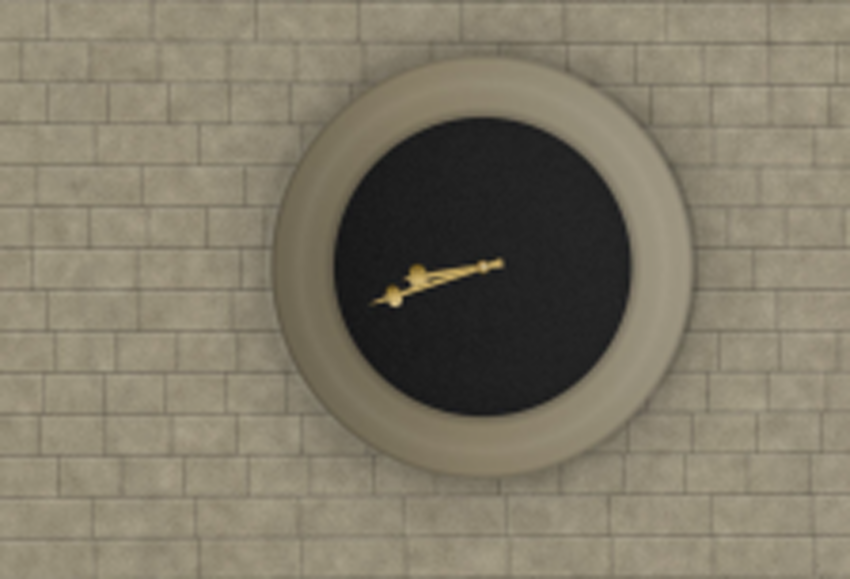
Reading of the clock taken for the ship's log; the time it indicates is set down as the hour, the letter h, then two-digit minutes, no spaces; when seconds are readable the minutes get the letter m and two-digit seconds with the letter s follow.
8h42
